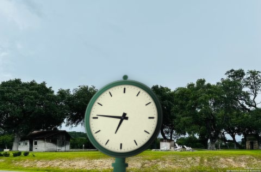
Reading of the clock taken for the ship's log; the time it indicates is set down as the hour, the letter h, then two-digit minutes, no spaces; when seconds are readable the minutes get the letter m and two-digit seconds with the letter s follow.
6h46
